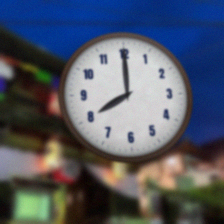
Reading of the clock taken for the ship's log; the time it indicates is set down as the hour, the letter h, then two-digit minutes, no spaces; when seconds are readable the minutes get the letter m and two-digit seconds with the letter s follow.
8h00
